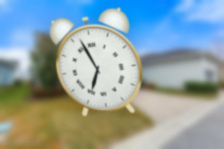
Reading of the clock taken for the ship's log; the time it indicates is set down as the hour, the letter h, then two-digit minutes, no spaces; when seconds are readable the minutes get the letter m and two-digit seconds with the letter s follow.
6h57
